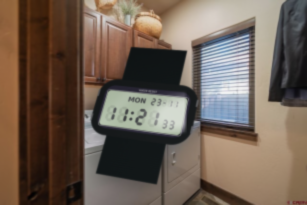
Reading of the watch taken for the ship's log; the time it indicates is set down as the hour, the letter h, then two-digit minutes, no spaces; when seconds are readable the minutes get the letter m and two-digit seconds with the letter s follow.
11h21
